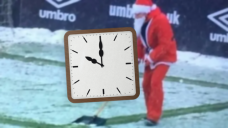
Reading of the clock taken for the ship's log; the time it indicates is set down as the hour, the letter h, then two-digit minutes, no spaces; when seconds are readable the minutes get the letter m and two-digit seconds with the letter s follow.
10h00
